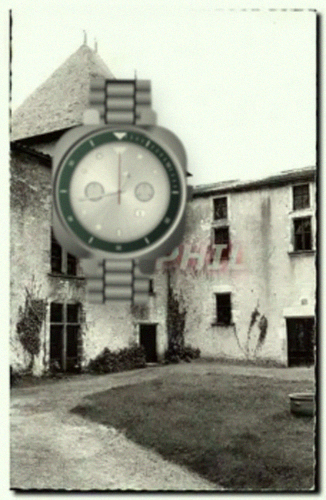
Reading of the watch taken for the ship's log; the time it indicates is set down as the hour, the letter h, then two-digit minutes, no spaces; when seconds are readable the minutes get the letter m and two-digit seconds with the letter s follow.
12h43
